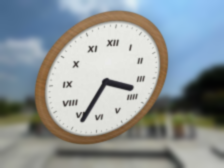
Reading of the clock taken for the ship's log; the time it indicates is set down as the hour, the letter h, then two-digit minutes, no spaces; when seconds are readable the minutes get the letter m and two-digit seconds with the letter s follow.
3h34
